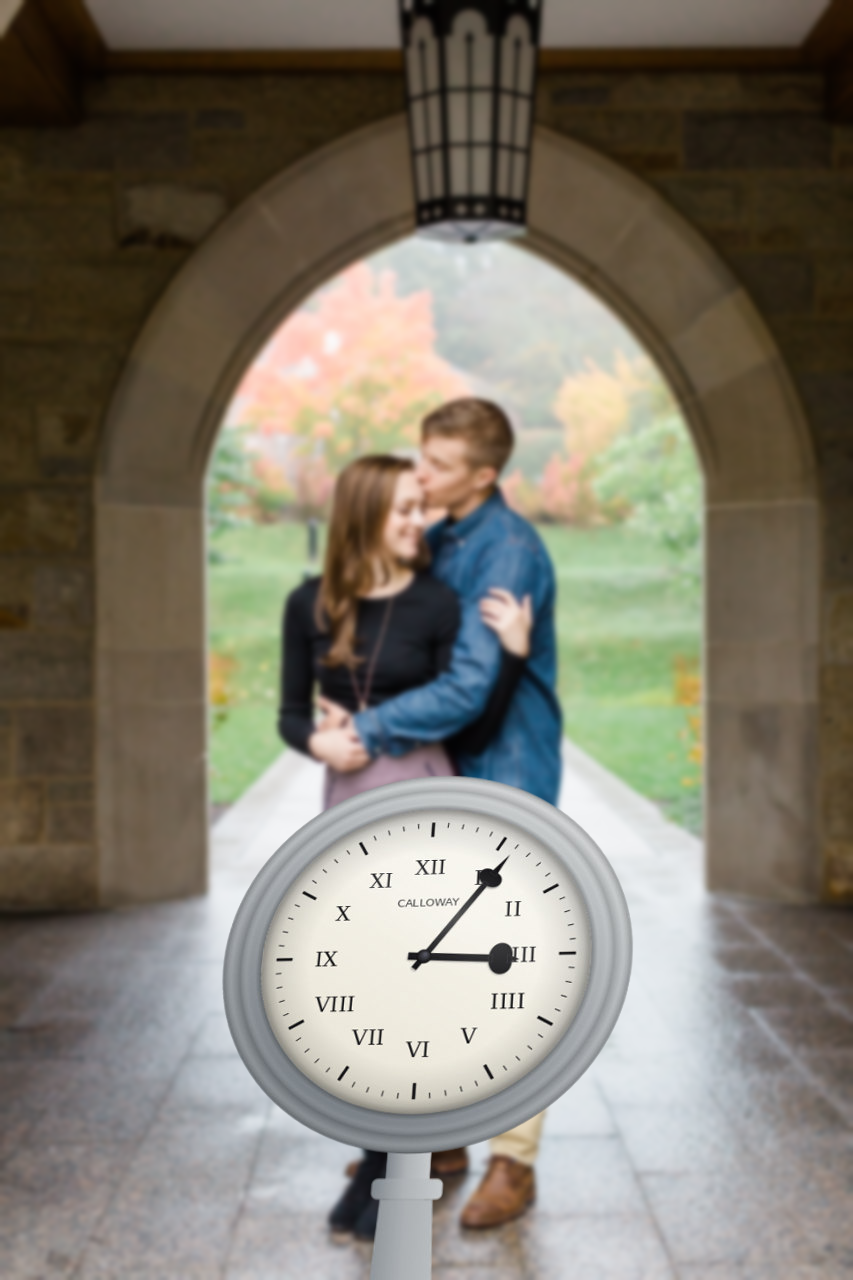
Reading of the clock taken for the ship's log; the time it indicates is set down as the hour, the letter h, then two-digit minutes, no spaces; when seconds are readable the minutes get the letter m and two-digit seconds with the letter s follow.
3h06
